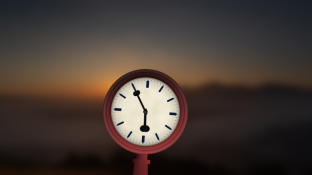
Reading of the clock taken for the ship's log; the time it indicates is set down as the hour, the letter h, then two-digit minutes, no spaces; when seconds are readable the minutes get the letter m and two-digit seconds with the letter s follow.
5h55
